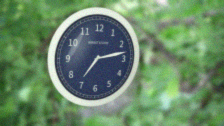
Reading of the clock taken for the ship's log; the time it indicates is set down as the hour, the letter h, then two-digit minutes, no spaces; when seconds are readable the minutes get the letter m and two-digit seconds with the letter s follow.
7h13
